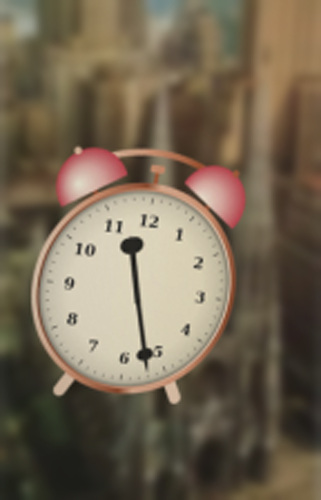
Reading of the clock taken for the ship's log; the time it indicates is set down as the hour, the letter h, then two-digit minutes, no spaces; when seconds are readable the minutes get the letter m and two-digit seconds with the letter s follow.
11h27
